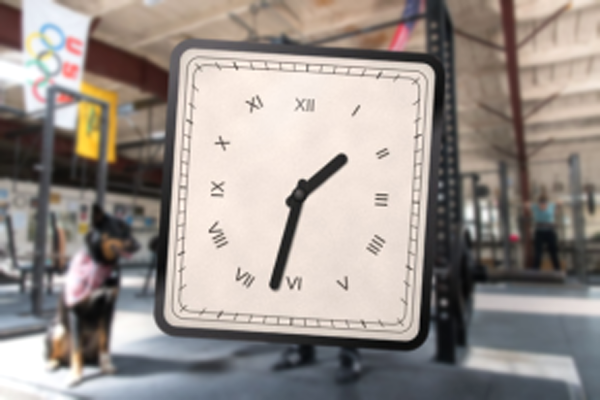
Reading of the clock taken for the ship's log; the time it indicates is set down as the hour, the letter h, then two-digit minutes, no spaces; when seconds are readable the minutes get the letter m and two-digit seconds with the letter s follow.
1h32
